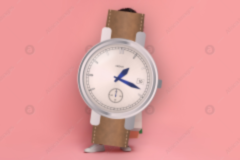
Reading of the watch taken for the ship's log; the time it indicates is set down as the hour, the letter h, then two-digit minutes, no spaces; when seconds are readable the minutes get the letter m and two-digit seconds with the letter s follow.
1h18
